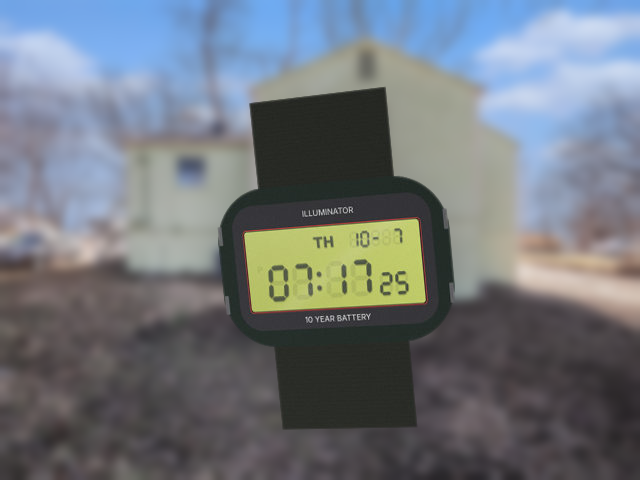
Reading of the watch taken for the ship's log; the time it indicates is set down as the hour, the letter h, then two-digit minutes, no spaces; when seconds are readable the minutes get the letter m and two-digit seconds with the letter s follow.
7h17m25s
